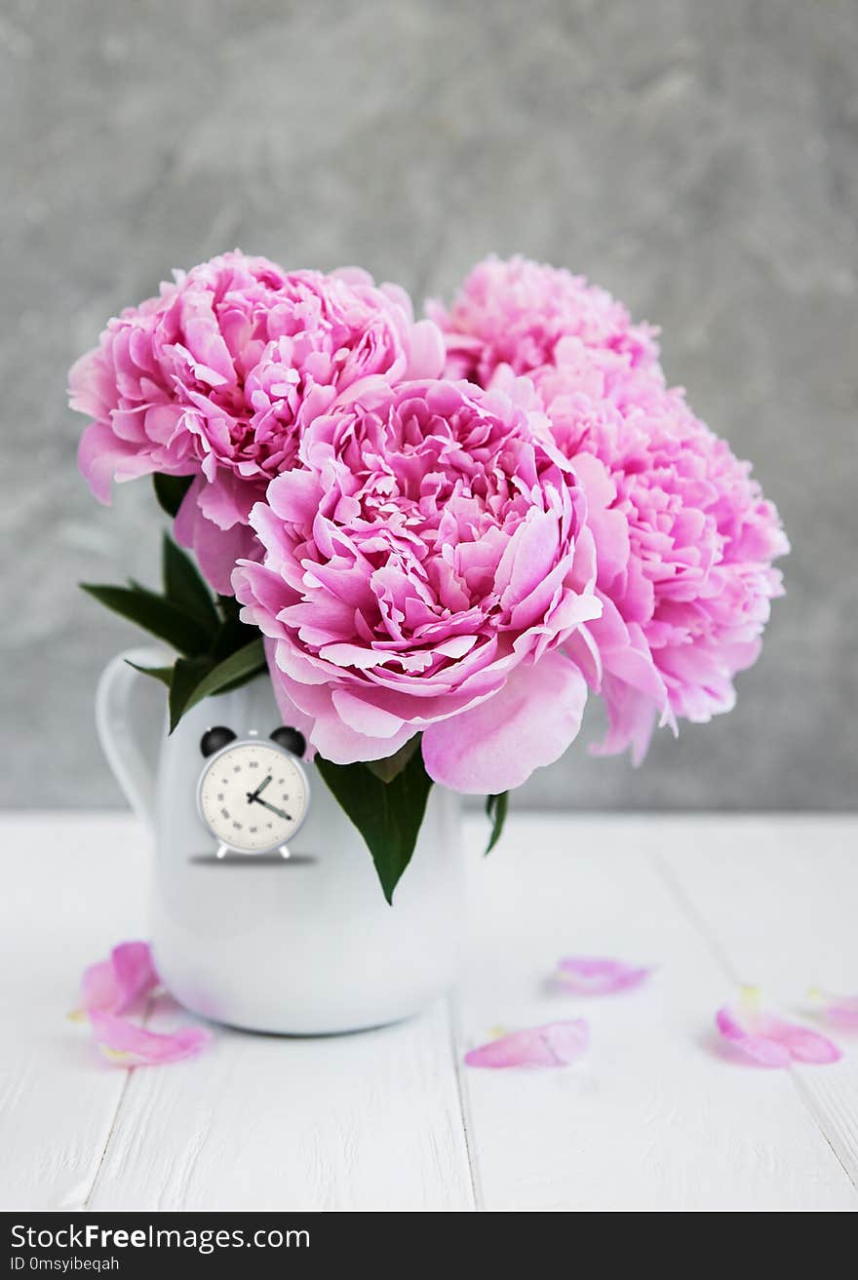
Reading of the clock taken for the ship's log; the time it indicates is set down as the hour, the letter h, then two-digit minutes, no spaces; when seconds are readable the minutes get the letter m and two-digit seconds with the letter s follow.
1h20
